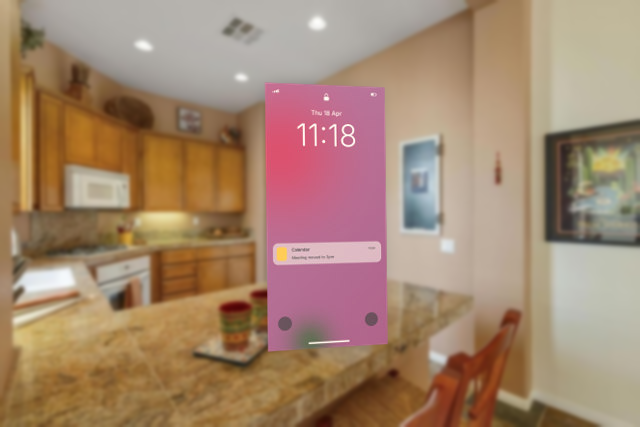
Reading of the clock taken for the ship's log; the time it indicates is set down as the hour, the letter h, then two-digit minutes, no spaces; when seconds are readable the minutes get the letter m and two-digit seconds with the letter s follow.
11h18
